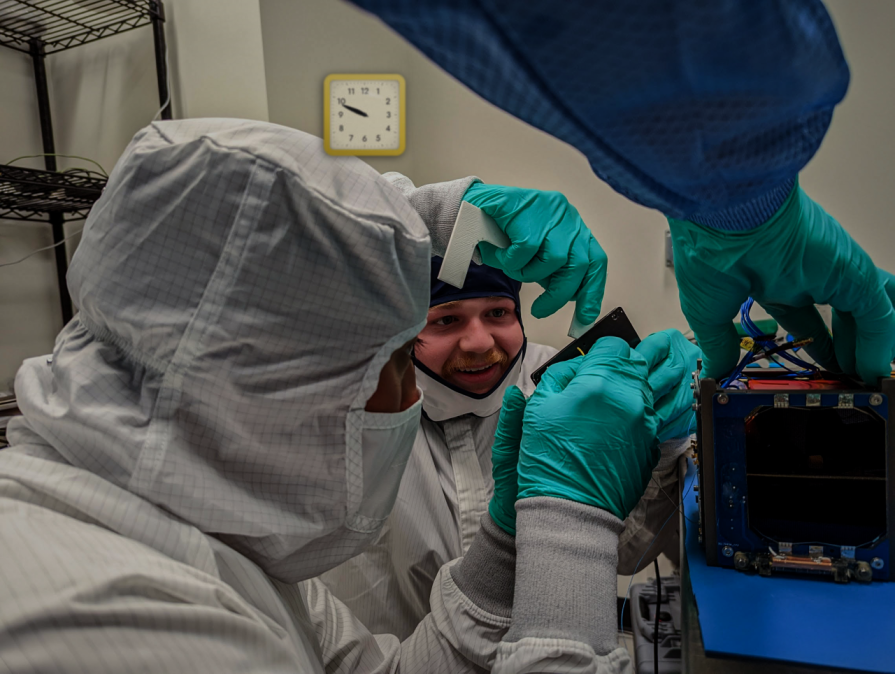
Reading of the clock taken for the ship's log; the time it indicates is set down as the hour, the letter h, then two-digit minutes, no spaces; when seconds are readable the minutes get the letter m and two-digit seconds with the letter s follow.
9h49
